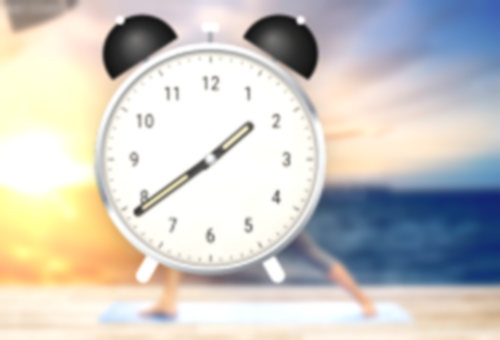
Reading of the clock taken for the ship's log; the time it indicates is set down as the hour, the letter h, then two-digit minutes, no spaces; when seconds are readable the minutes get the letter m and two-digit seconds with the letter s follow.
1h39
